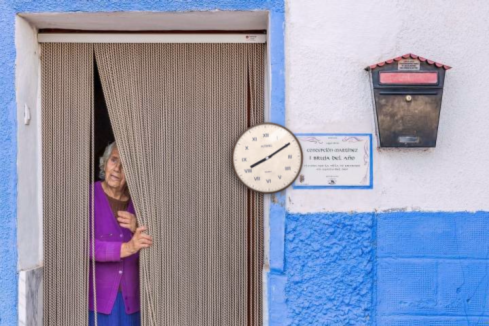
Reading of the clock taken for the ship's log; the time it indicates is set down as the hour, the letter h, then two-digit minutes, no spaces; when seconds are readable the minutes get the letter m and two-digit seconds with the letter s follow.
8h10
